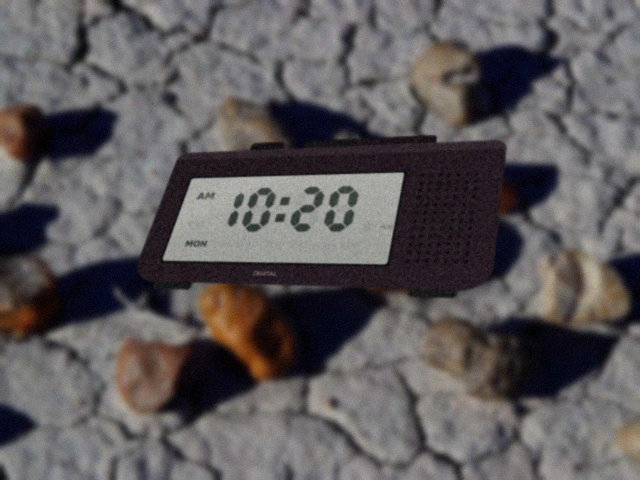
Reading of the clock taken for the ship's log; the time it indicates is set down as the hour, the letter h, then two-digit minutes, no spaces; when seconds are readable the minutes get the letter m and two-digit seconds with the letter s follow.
10h20
